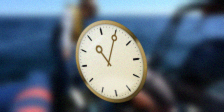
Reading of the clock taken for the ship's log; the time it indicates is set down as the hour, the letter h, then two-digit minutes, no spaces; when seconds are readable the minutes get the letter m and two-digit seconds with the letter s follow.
11h05
